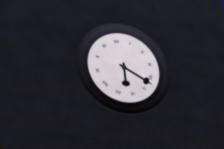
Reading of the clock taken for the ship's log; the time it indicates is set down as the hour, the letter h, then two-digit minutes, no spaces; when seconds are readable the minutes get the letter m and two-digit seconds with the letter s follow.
6h22
